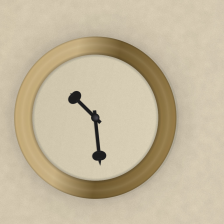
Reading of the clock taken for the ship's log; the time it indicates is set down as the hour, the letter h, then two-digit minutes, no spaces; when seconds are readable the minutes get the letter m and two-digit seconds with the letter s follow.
10h29
